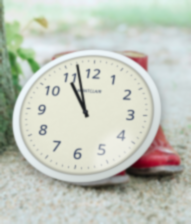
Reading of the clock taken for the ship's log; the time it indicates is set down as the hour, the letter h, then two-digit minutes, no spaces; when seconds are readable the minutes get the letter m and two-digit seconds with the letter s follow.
10h57
